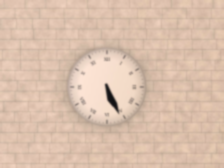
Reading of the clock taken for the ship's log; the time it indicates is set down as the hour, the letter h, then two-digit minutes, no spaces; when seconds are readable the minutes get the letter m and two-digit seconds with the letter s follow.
5h26
